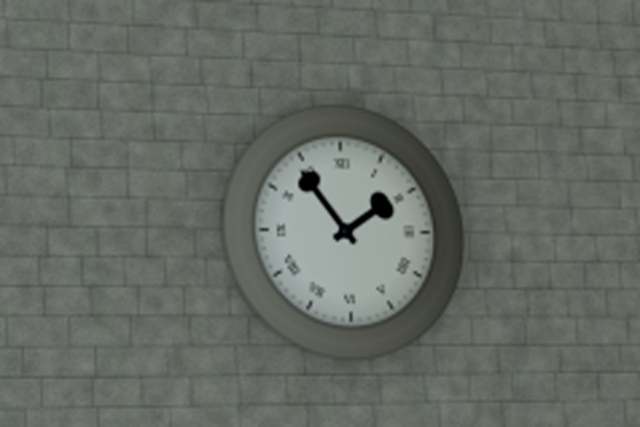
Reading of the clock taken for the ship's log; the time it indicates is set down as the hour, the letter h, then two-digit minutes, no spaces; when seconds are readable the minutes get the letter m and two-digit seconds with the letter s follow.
1h54
